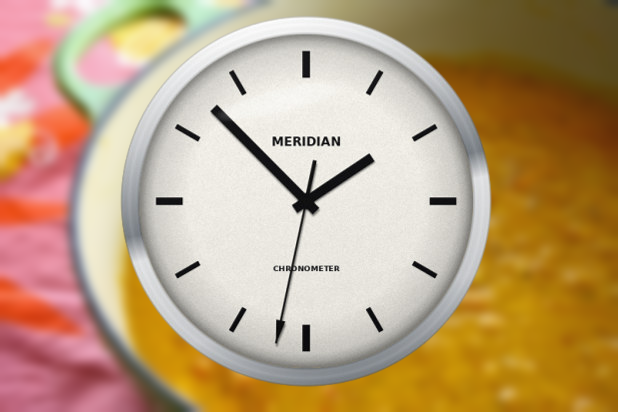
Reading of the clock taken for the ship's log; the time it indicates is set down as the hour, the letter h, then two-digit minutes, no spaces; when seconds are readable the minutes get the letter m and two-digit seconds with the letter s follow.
1h52m32s
